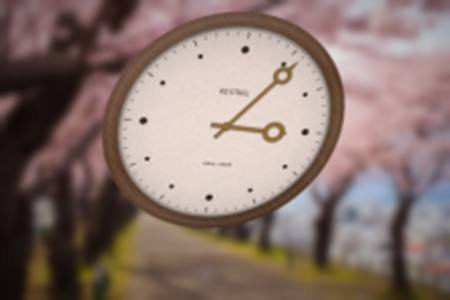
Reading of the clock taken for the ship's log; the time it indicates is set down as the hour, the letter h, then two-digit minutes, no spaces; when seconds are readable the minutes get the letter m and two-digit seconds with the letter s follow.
3h06
